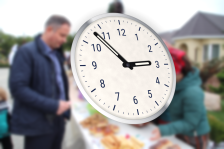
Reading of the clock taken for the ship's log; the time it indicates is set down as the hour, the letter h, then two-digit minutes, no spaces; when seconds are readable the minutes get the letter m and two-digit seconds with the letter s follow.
2h53
